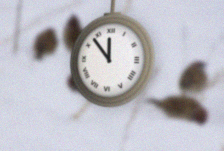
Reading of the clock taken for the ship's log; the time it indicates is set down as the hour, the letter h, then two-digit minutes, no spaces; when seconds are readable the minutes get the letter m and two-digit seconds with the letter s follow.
11h53
